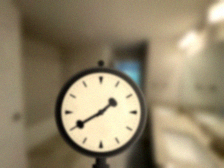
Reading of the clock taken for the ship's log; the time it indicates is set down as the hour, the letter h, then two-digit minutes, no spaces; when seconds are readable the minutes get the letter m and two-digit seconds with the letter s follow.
1h40
